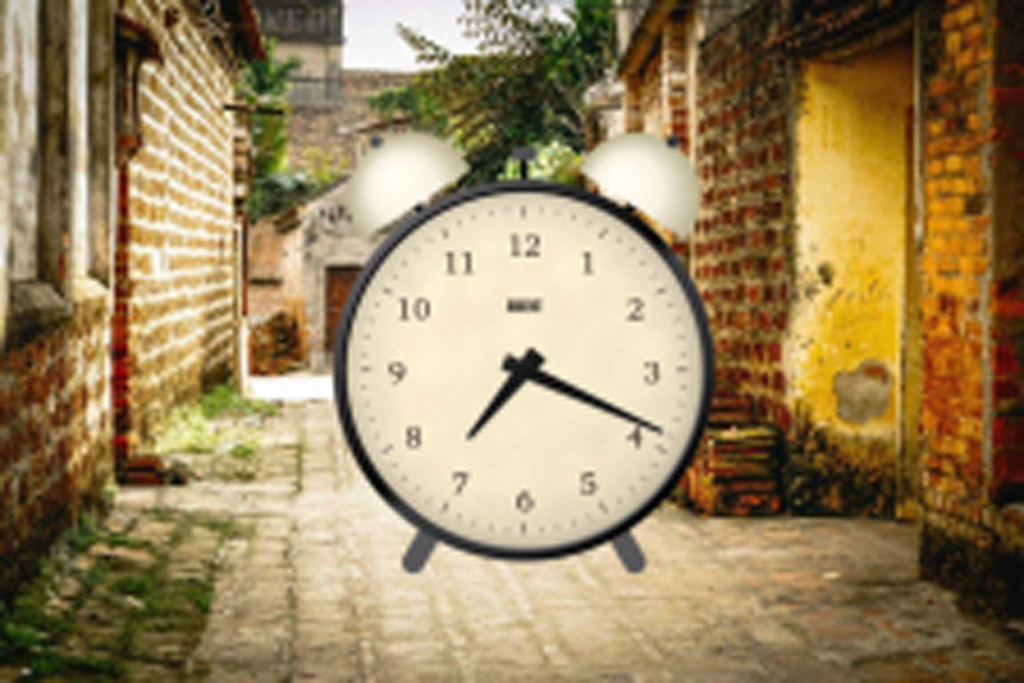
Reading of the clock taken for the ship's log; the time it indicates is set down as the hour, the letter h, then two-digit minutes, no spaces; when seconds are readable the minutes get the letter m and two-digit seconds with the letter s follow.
7h19
